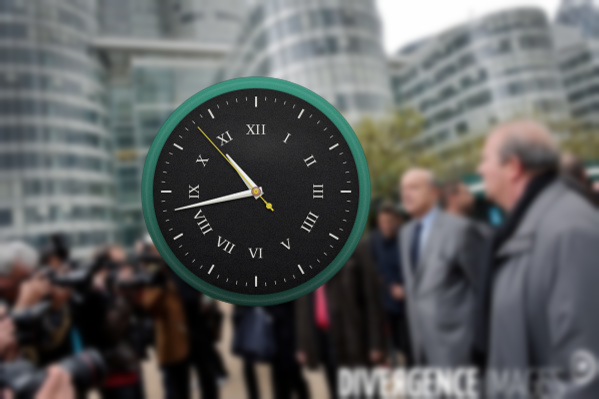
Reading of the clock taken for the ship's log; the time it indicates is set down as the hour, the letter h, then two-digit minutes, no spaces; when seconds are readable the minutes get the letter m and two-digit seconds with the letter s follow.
10h42m53s
